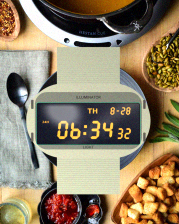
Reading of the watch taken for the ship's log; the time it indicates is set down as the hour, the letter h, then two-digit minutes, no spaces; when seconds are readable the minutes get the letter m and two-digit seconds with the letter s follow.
6h34m32s
